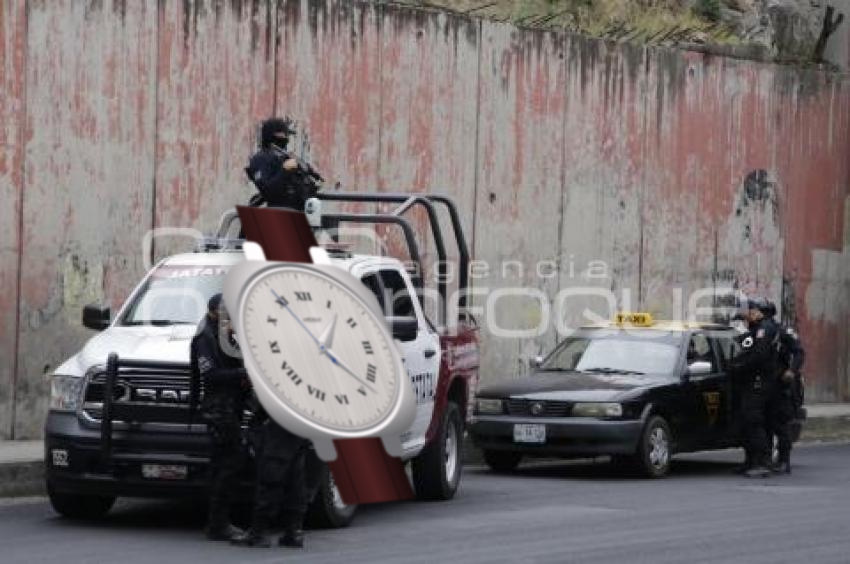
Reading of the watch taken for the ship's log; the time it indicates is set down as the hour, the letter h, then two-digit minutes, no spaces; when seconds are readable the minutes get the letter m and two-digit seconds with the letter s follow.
1h22m55s
